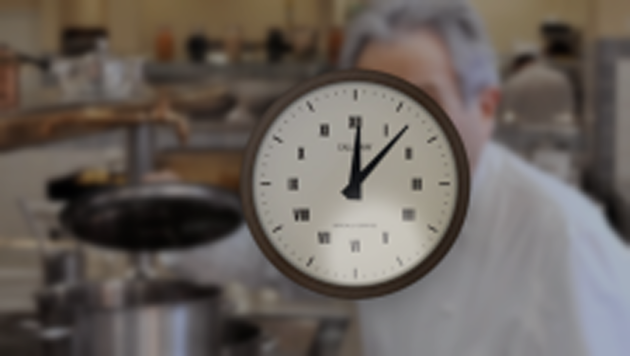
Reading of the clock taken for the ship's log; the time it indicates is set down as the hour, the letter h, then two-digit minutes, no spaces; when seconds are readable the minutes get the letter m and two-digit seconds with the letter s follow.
12h07
